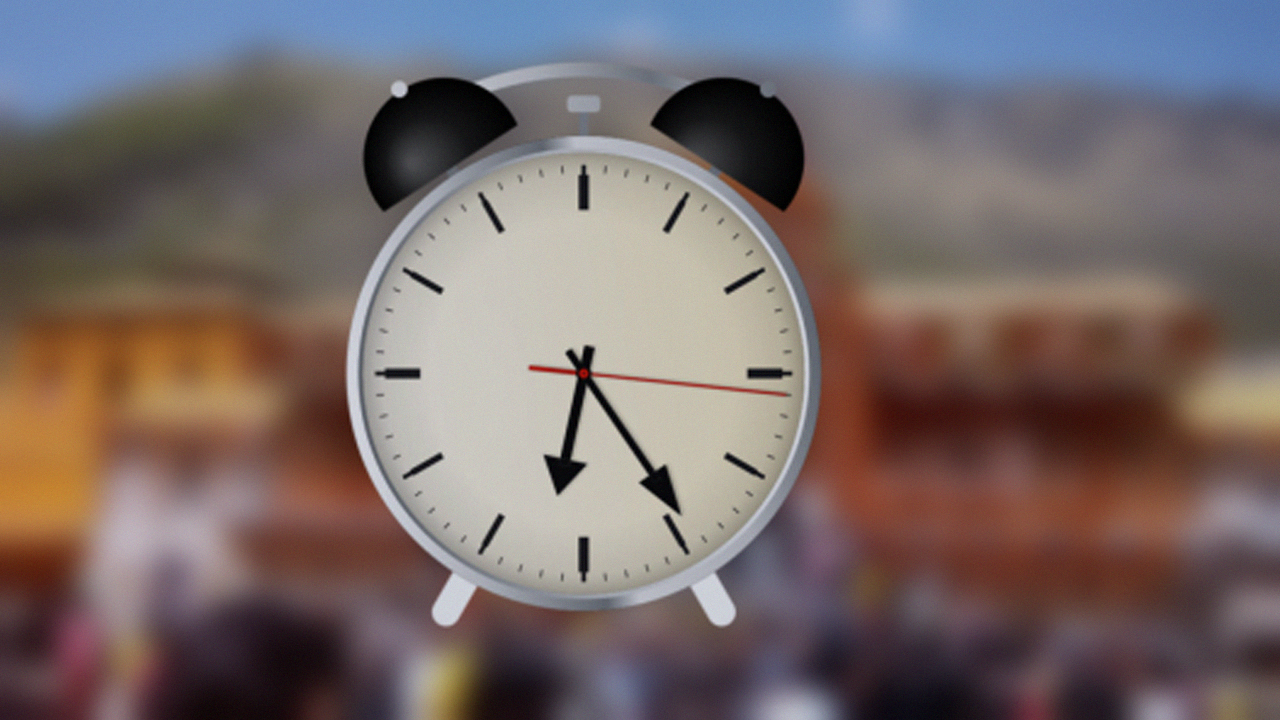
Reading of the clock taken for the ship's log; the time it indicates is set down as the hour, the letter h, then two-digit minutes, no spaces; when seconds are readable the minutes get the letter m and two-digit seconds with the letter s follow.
6h24m16s
